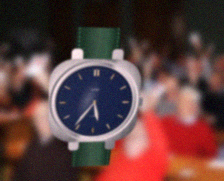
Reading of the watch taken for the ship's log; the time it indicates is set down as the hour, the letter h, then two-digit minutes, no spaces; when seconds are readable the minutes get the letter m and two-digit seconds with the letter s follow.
5h36
